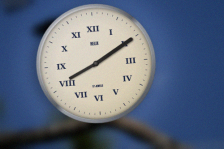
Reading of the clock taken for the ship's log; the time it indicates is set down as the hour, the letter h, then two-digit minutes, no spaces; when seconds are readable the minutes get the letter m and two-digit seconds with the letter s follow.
8h10
